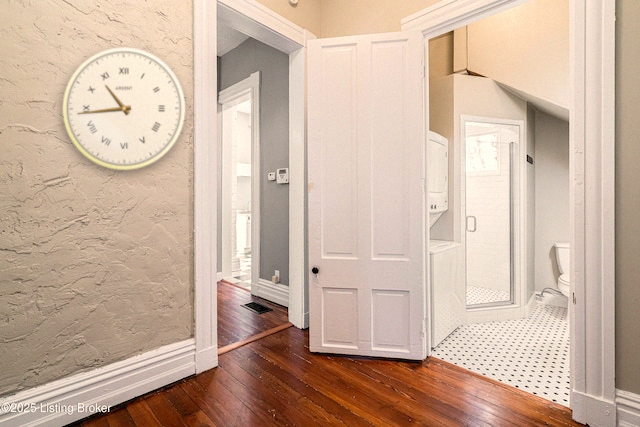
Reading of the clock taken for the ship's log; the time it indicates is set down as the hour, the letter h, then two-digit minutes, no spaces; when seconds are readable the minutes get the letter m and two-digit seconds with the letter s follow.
10h44
